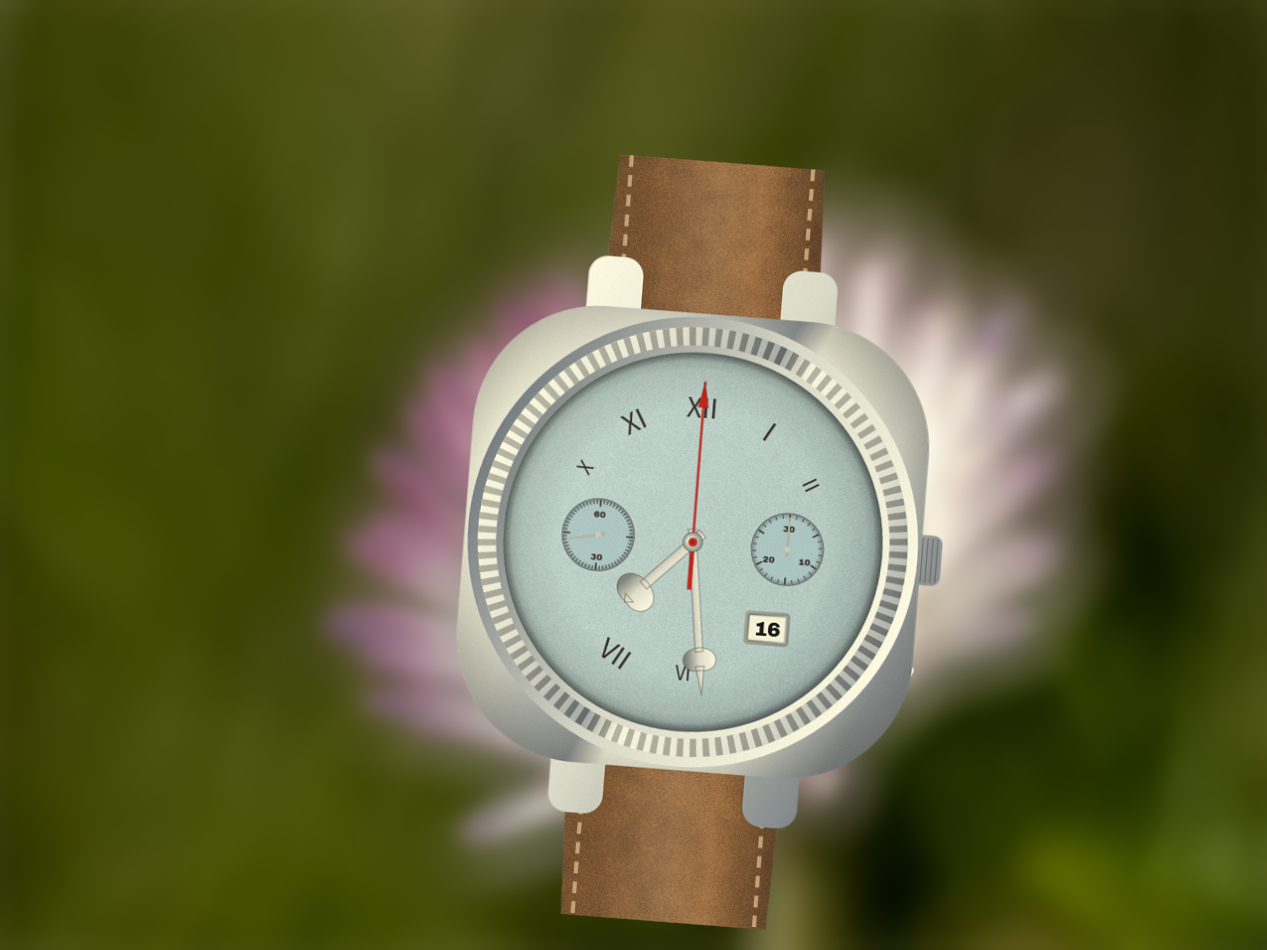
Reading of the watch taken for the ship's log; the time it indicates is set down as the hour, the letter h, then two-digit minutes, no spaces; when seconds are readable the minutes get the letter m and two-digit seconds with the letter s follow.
7h28m43s
